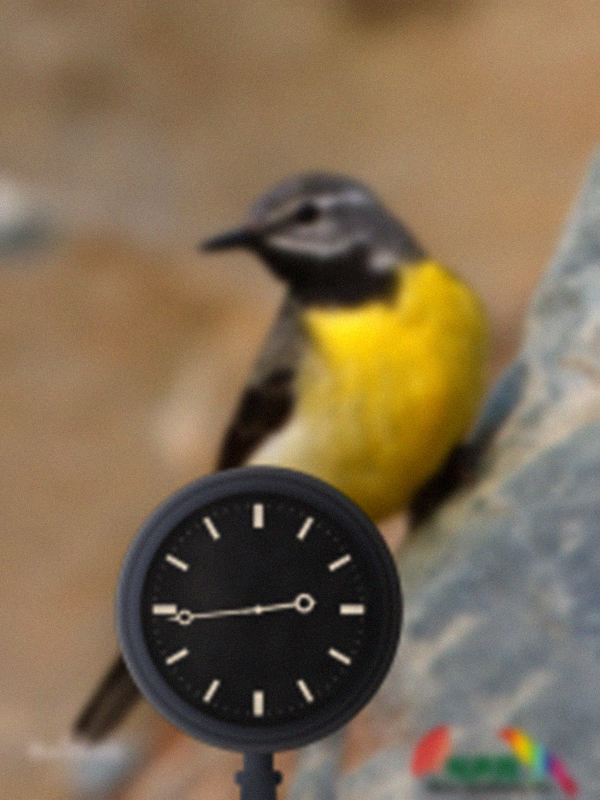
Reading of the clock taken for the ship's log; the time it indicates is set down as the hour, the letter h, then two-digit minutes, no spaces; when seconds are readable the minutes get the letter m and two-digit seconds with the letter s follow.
2h44
